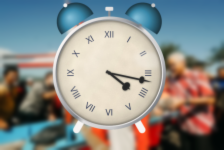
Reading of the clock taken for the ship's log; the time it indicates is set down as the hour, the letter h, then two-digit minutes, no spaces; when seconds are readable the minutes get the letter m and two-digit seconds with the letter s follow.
4h17
